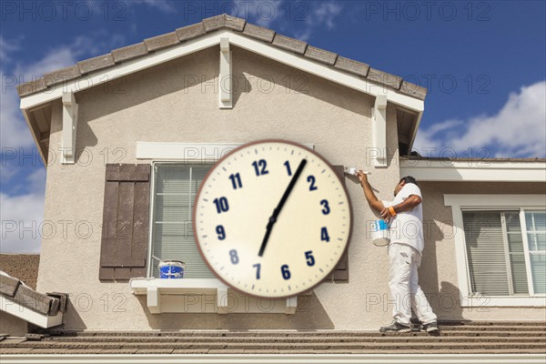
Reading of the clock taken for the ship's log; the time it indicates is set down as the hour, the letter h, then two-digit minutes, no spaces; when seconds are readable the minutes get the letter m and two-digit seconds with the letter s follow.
7h07
